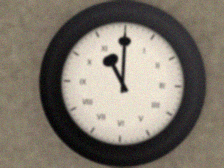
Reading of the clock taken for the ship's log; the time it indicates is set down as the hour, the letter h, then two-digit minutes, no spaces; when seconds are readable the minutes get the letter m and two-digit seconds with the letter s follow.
11h00
